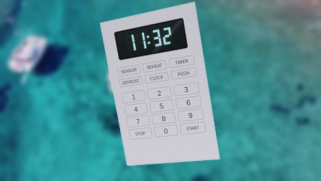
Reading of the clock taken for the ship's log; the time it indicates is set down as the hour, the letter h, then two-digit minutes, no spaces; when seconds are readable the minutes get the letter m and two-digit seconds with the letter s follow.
11h32
